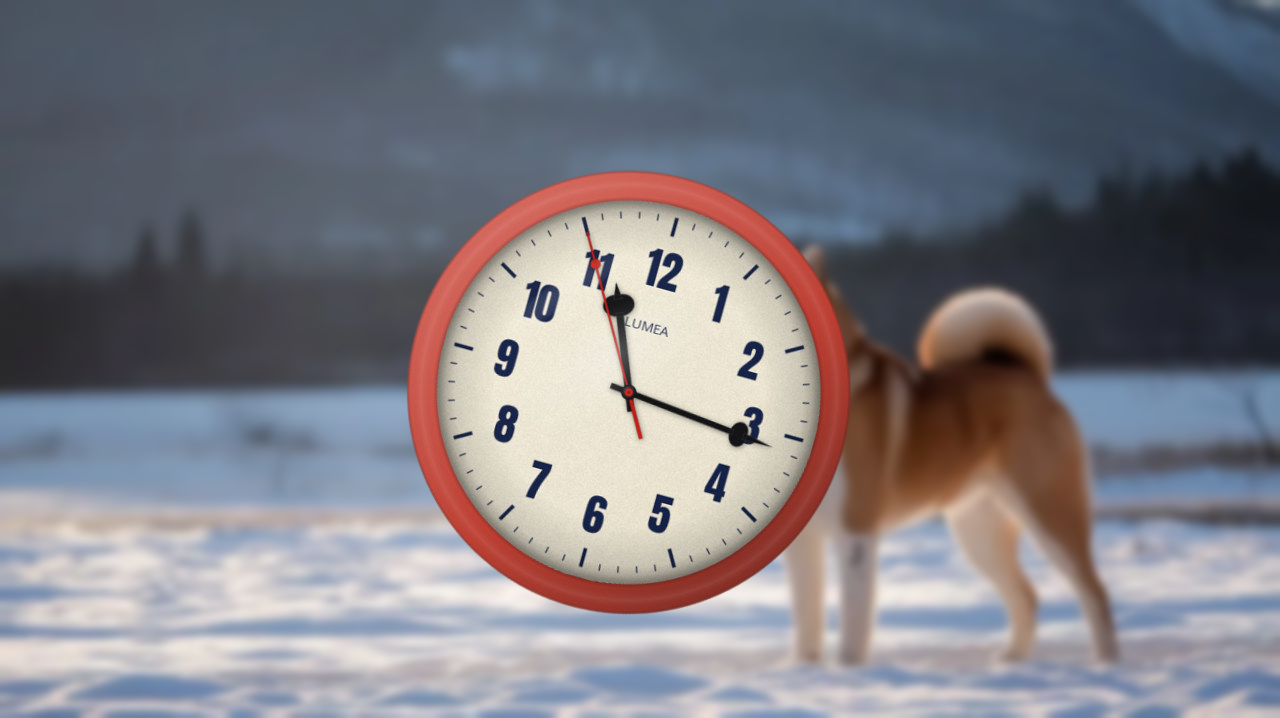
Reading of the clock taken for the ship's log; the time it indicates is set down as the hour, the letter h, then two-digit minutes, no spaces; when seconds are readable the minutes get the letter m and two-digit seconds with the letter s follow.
11h15m55s
